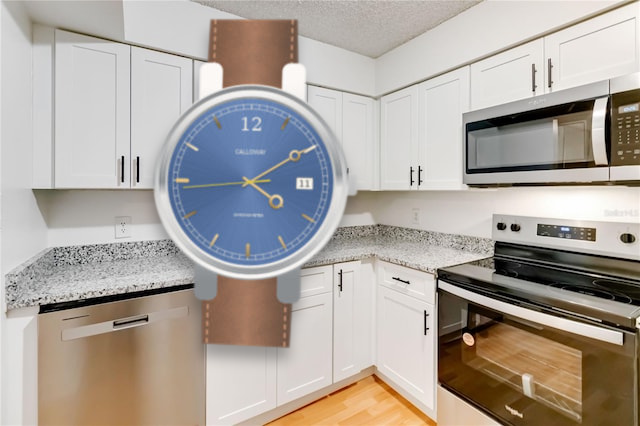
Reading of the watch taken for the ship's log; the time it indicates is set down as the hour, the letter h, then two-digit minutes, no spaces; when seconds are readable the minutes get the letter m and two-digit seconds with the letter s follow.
4h09m44s
